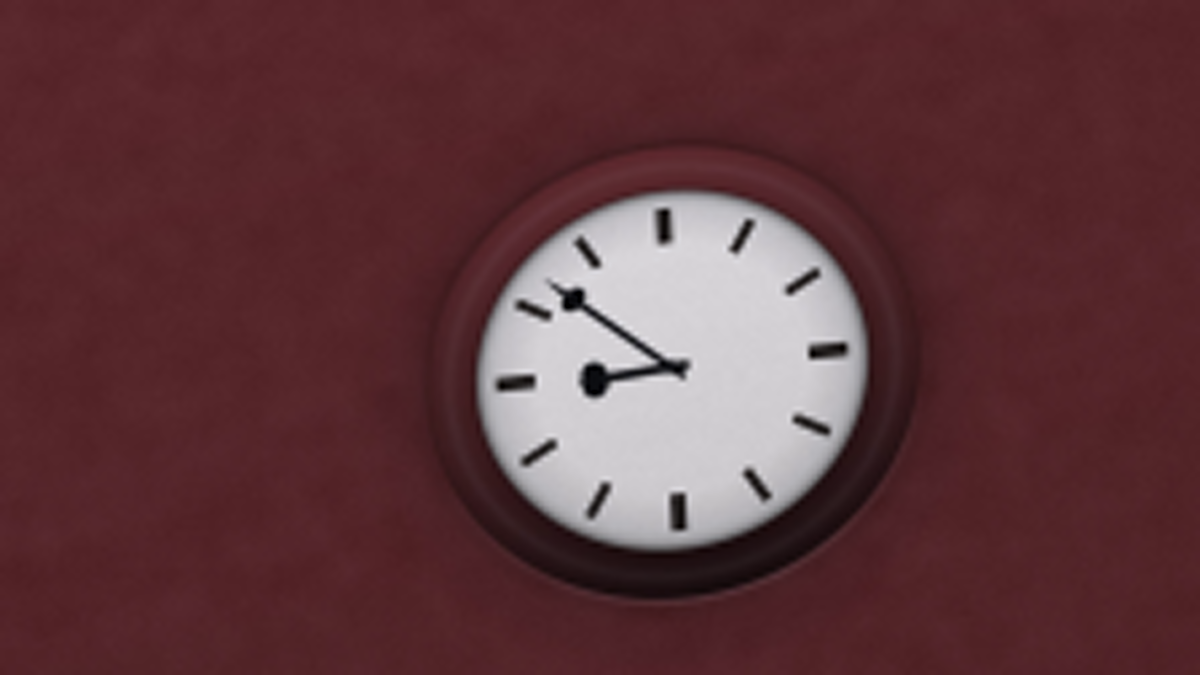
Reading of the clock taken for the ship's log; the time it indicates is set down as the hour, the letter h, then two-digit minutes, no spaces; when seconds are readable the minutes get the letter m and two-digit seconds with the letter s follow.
8h52
